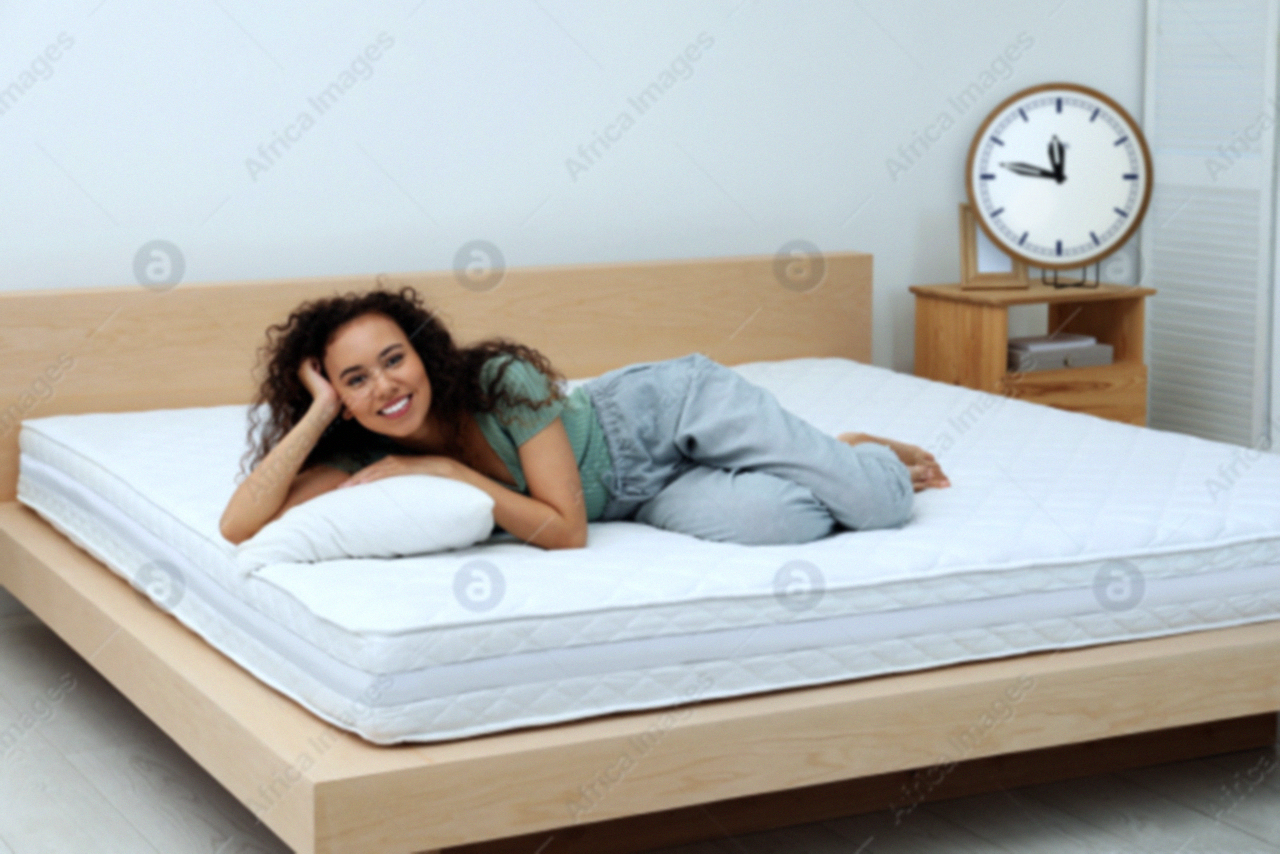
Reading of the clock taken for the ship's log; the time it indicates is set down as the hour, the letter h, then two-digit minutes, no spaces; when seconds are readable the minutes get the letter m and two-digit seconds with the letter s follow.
11h47
